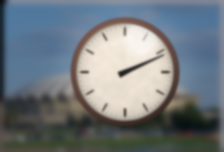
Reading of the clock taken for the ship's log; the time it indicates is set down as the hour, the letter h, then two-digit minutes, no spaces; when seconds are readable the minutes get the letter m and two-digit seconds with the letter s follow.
2h11
